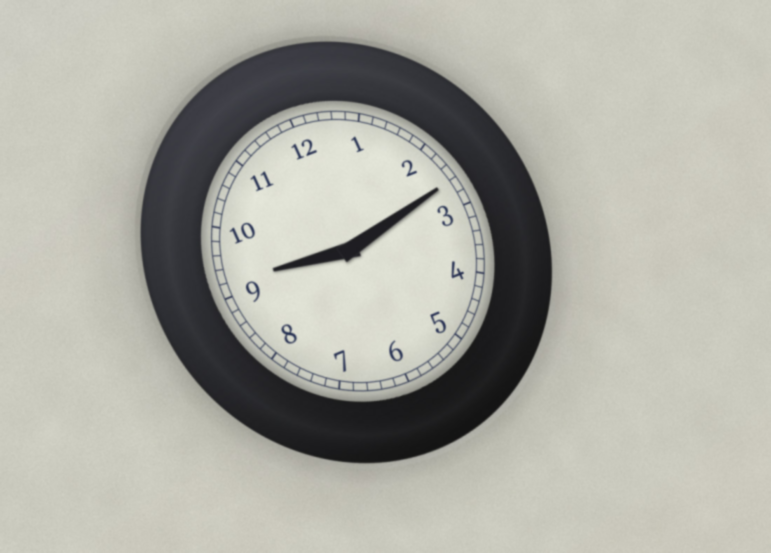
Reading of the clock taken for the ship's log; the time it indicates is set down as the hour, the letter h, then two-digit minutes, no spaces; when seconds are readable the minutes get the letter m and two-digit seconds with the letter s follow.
9h13
